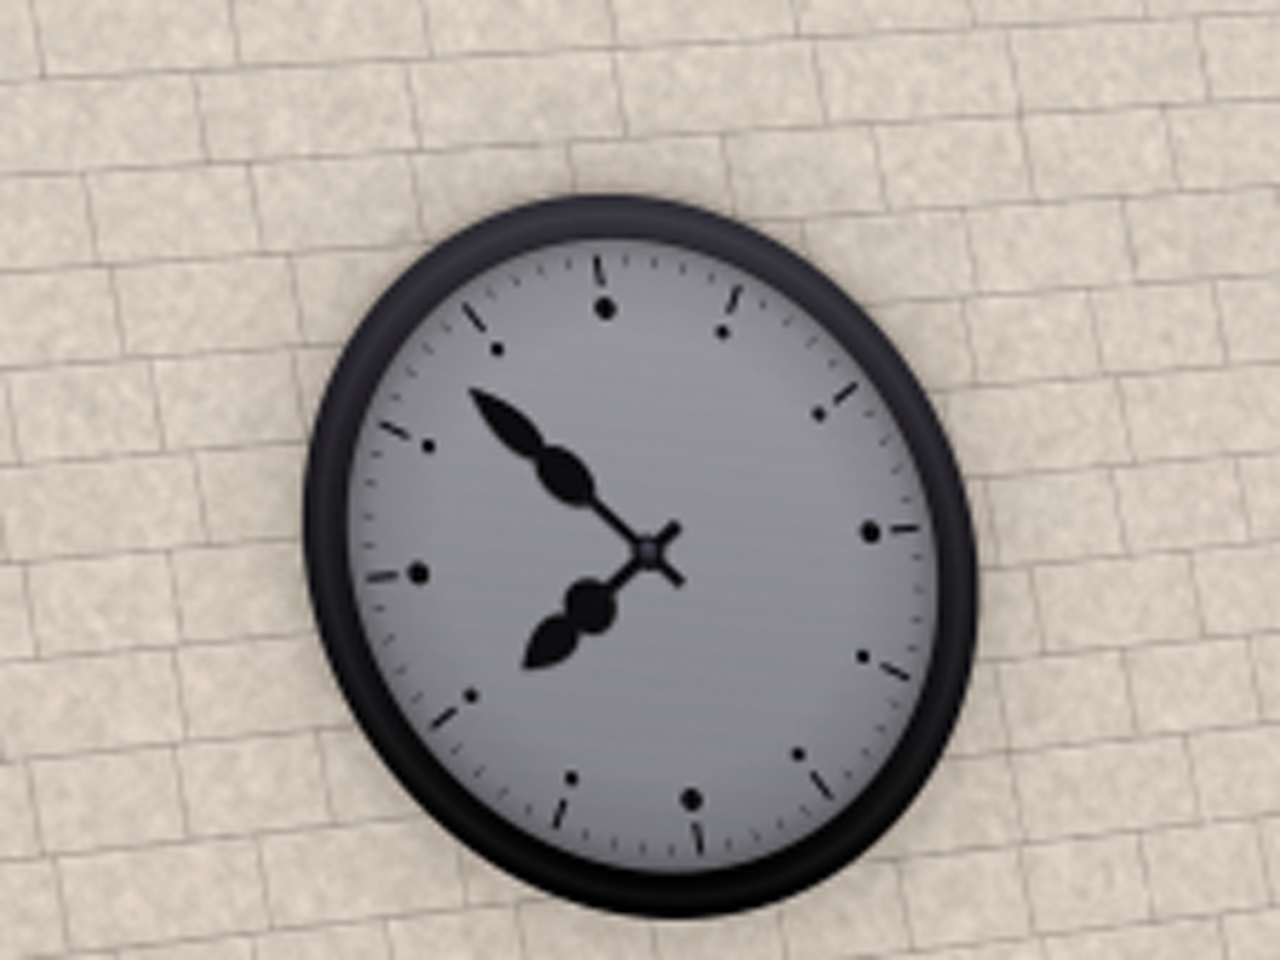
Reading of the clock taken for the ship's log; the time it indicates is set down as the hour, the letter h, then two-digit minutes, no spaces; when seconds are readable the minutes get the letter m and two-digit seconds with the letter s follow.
7h53
